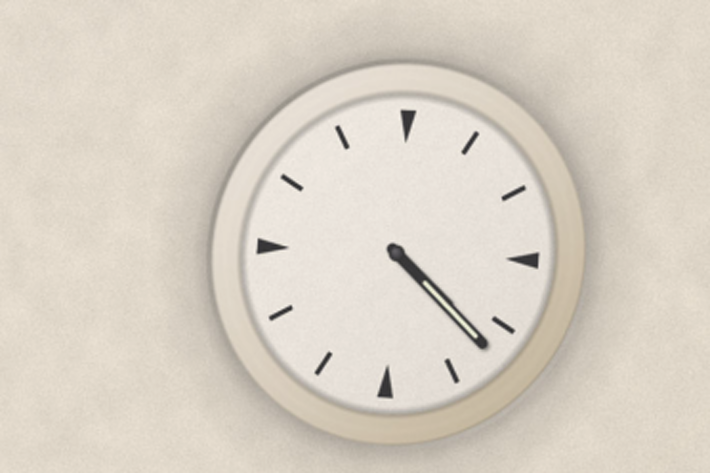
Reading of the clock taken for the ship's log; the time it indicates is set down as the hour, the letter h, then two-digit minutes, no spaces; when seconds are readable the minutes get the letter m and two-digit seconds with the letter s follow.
4h22
